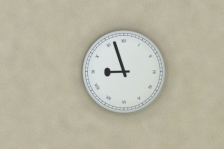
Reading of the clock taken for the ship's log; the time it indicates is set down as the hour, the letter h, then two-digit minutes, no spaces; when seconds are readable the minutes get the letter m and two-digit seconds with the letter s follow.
8h57
